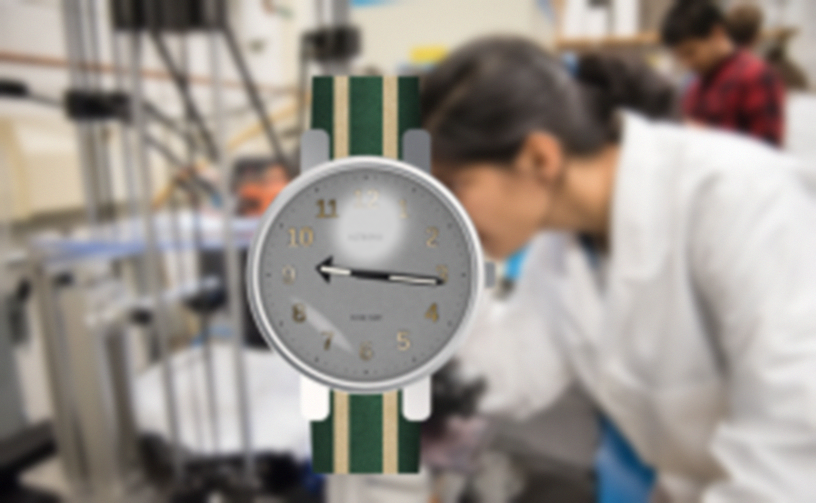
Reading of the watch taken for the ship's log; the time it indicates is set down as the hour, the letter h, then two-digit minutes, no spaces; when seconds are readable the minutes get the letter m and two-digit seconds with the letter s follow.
9h16
